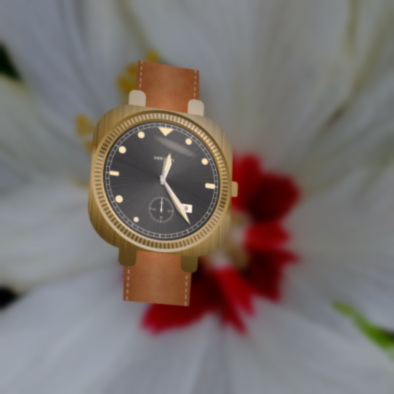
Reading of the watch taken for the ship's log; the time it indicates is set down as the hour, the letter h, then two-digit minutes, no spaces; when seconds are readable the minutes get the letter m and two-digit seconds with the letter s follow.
12h24
